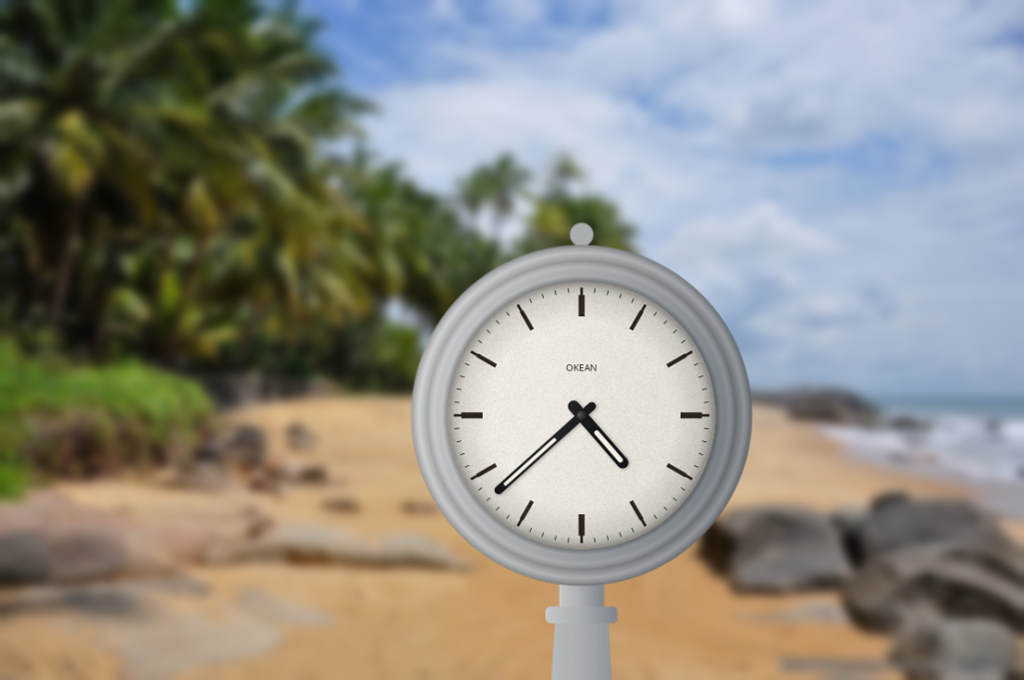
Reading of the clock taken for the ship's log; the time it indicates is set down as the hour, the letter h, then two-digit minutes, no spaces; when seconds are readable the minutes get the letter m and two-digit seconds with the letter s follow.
4h38
